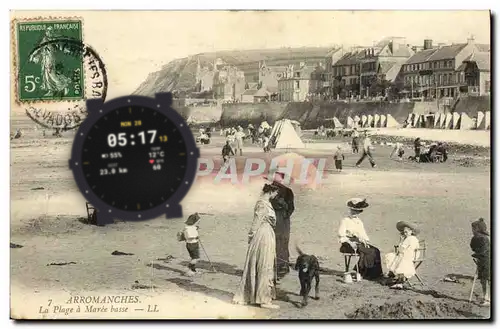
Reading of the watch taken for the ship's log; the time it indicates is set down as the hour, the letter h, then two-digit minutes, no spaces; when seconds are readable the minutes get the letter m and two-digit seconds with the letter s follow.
5h17
